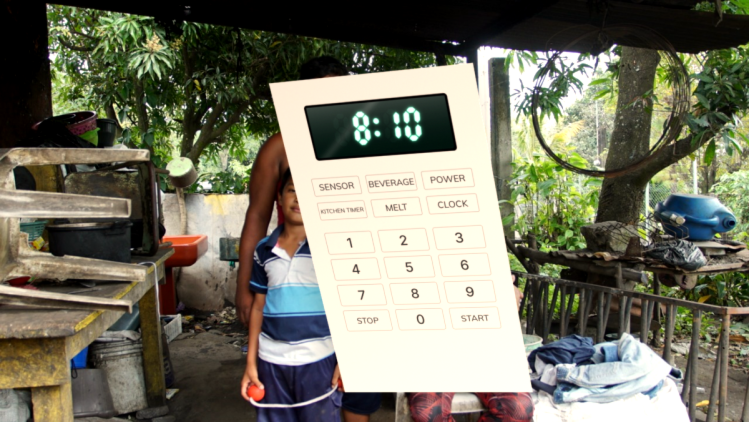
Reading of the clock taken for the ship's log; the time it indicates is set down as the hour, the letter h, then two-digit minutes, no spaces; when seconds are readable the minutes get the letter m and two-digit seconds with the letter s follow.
8h10
